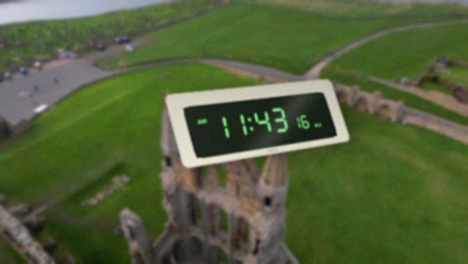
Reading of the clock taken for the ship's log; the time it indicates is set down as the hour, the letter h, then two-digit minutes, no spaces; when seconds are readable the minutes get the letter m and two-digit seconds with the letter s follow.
11h43m16s
